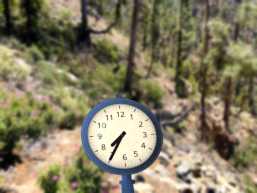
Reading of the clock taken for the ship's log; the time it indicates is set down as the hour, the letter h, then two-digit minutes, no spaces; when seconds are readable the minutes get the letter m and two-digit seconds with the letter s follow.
7h35
